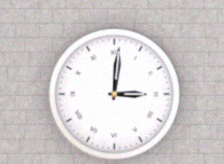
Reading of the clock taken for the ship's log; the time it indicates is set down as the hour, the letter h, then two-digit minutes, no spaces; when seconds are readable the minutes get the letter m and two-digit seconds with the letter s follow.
3h01
